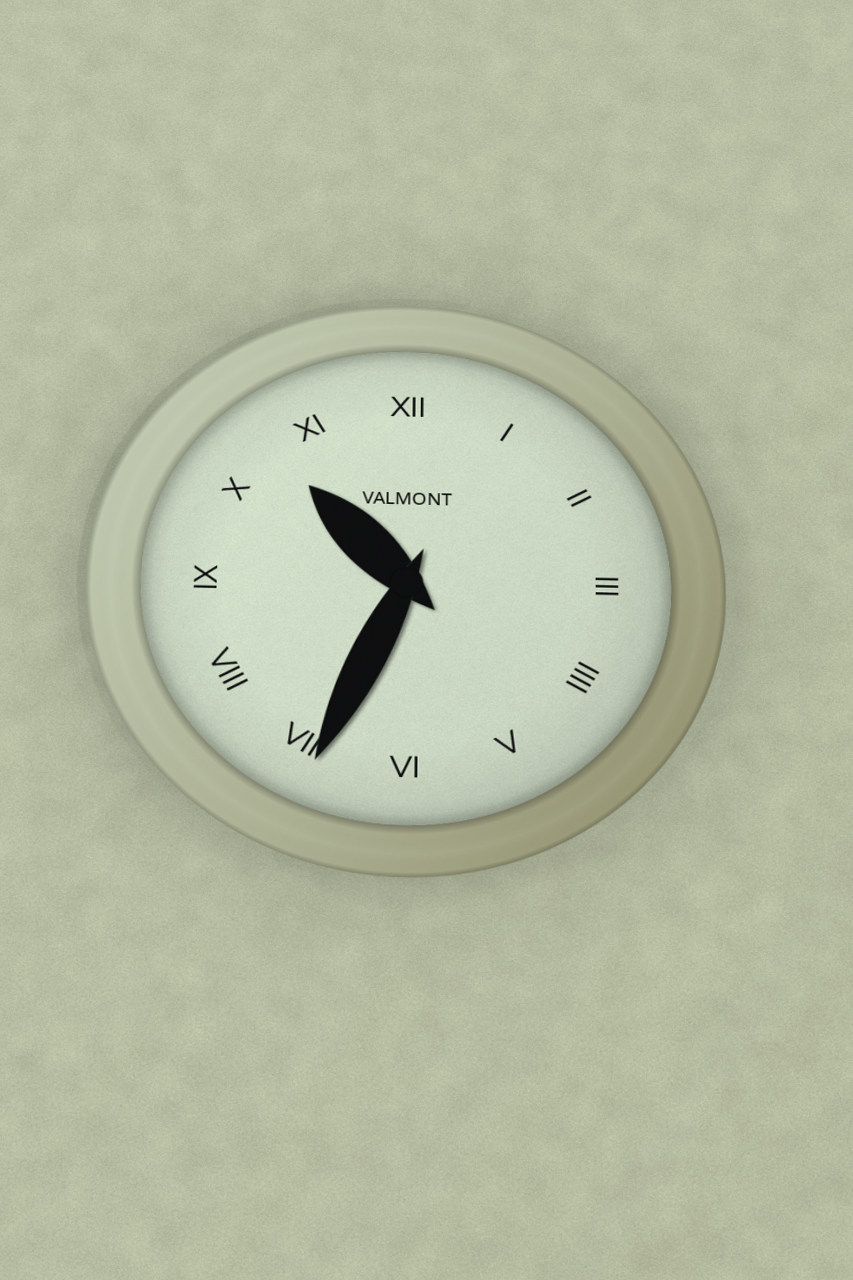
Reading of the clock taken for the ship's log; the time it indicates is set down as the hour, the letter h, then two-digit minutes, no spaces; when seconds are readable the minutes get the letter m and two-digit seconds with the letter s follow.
10h34
